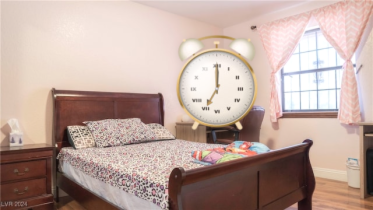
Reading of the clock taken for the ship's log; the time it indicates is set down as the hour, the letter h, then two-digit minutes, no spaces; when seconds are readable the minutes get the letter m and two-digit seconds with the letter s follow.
7h00
